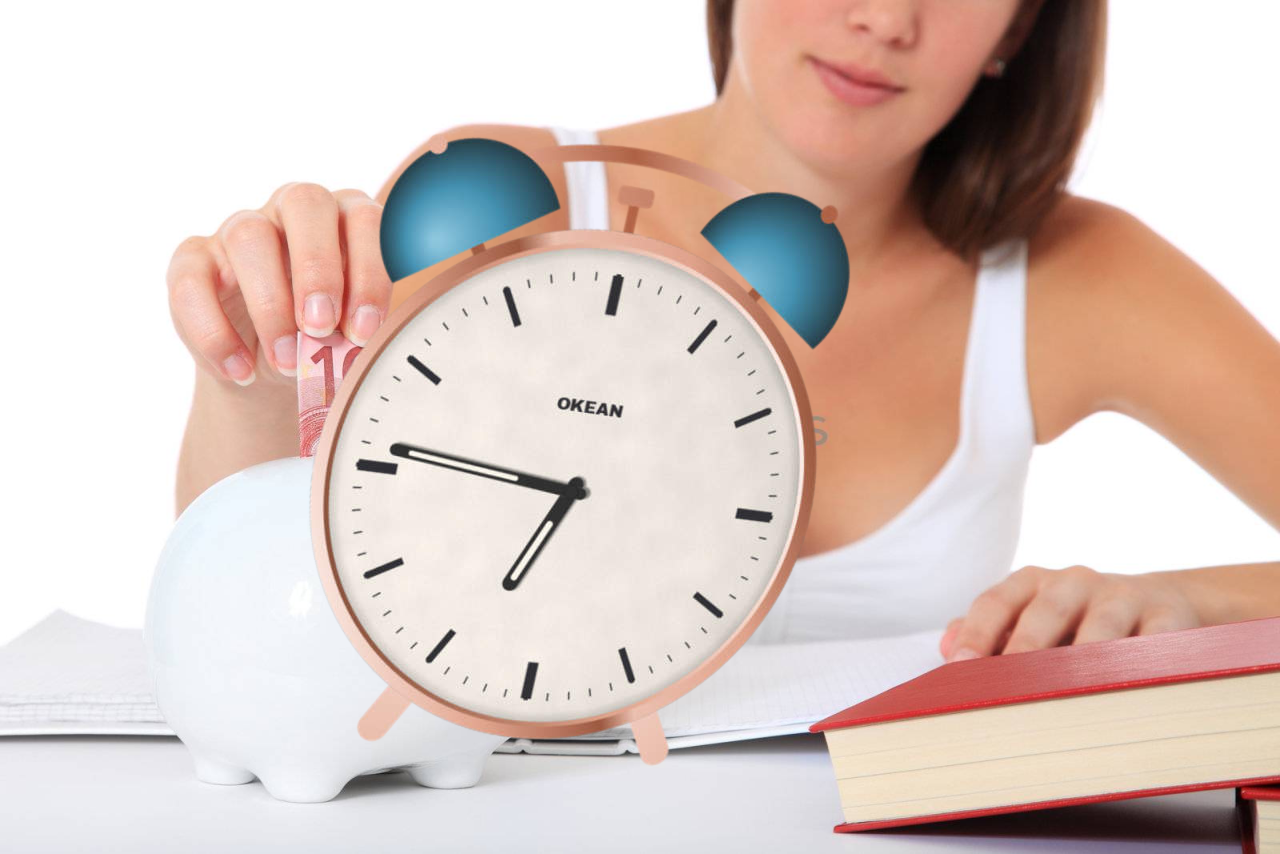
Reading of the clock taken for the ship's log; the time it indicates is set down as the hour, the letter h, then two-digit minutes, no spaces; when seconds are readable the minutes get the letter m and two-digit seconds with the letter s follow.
6h46
